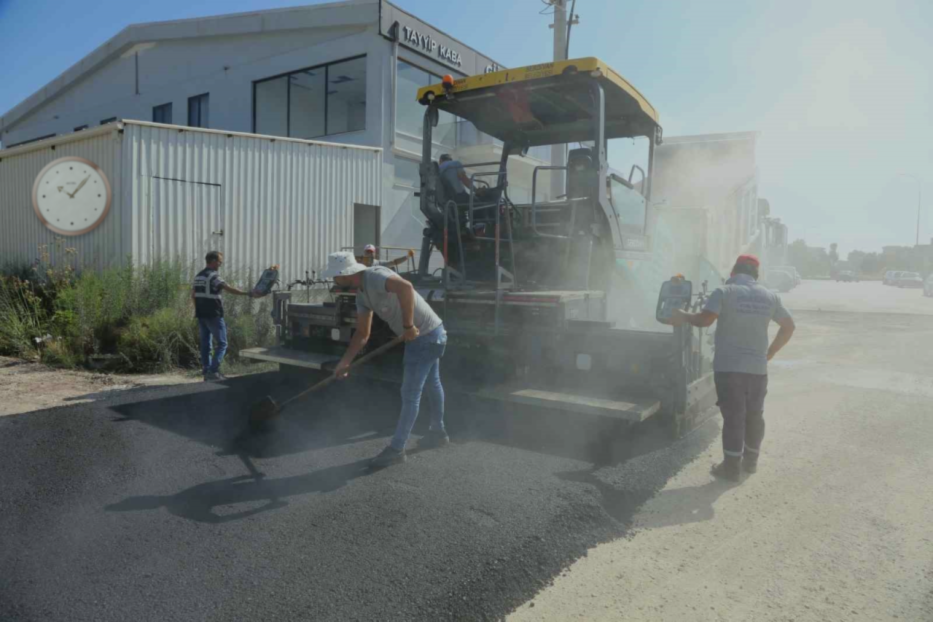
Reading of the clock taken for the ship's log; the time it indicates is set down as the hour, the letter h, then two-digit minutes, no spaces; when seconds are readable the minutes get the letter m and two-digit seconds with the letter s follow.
10h07
